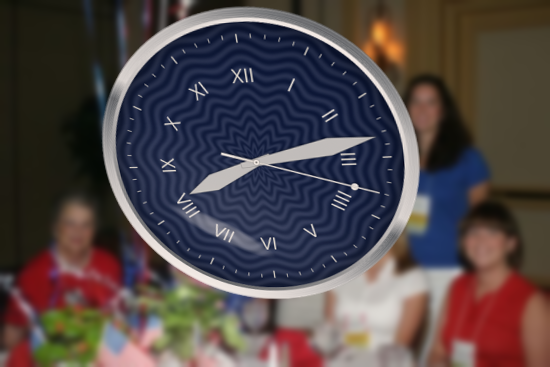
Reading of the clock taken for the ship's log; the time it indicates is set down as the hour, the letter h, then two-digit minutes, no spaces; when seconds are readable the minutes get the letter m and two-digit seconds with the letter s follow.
8h13m18s
